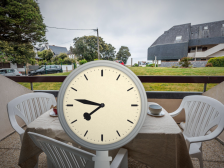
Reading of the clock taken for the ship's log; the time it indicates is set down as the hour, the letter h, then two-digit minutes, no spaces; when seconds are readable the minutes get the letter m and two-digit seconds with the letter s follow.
7h47
